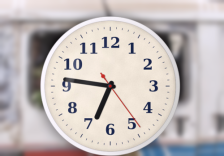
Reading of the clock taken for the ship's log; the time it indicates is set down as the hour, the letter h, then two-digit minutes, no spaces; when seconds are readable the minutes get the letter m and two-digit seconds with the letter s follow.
6h46m24s
